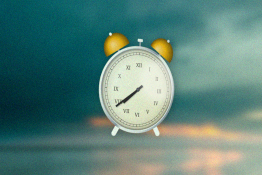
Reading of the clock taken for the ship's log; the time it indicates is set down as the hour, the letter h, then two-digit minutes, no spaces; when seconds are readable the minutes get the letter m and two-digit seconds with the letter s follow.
7h39
